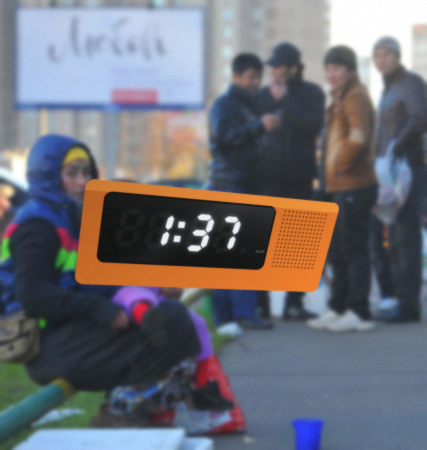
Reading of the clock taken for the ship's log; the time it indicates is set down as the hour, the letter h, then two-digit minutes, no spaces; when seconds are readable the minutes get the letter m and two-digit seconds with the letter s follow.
1h37
